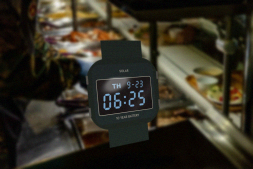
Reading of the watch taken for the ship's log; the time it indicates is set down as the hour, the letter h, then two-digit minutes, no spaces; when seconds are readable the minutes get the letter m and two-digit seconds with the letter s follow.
6h25
